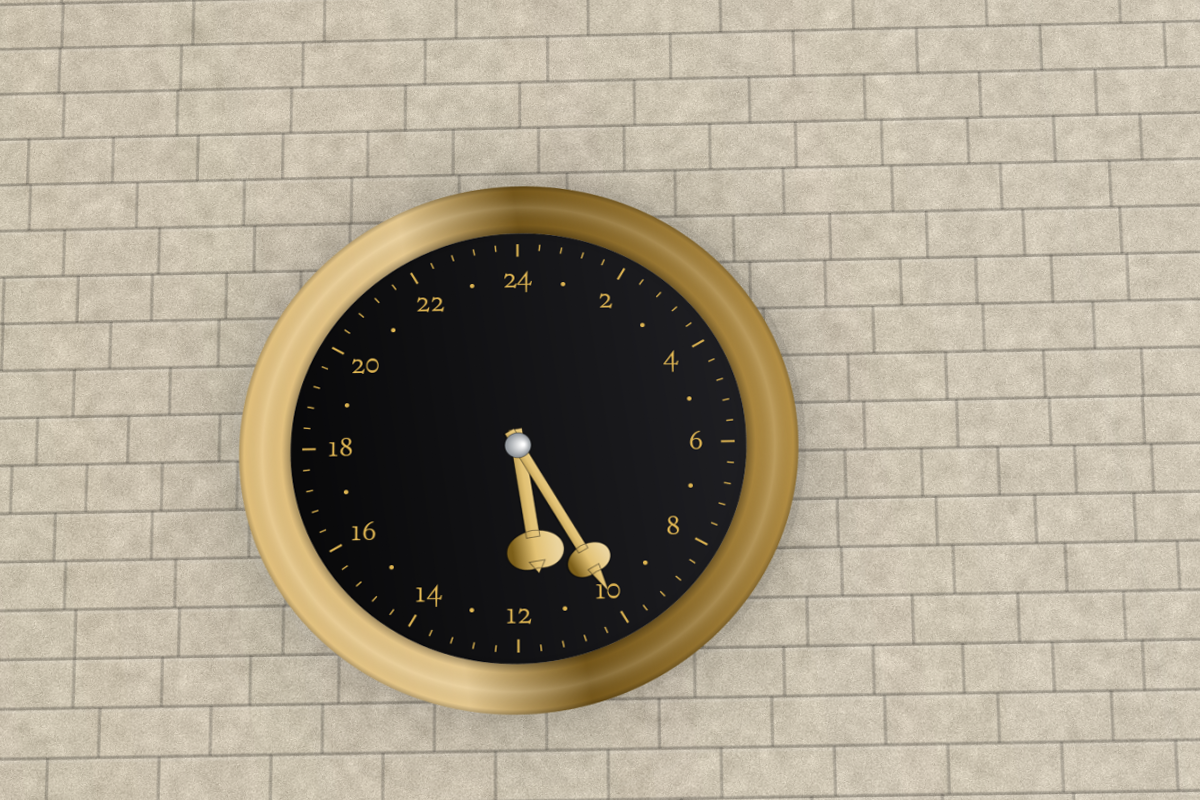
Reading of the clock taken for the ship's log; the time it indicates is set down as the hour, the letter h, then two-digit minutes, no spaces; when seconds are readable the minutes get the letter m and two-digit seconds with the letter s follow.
11h25
